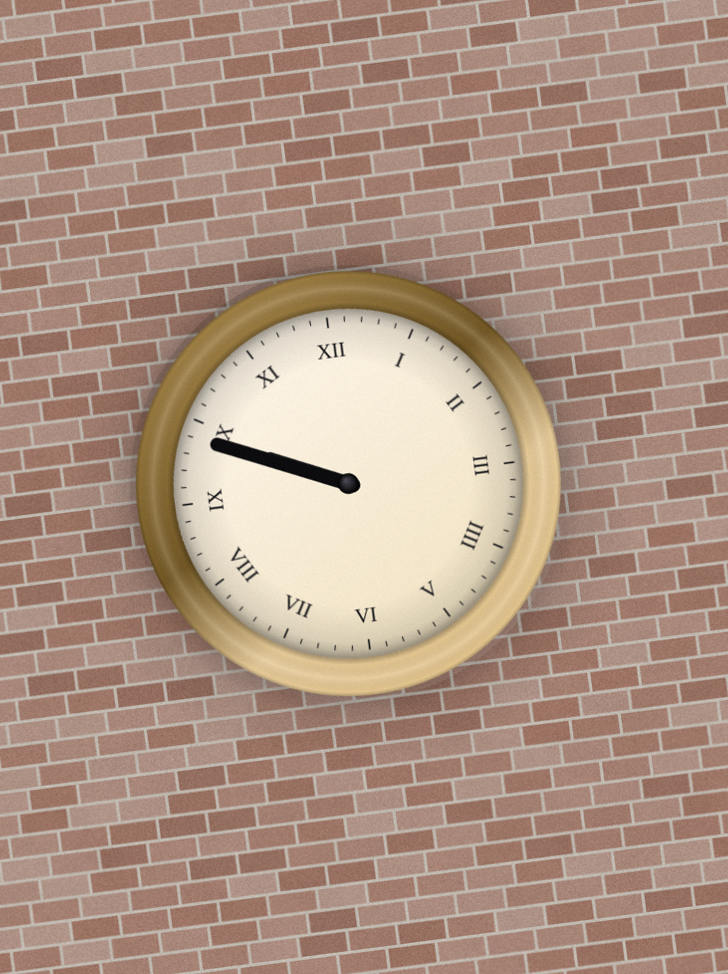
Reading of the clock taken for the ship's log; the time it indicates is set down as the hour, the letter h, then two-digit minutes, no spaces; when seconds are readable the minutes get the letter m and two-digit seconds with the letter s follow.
9h49
